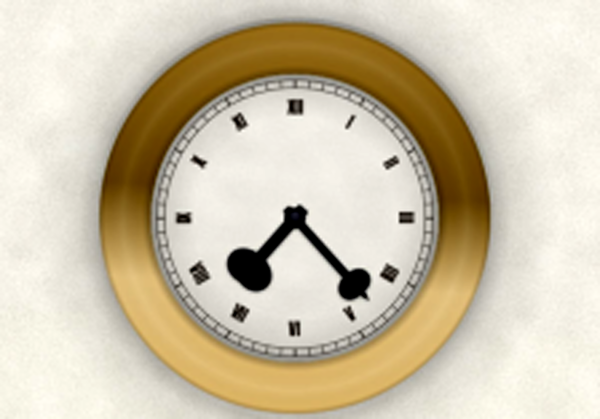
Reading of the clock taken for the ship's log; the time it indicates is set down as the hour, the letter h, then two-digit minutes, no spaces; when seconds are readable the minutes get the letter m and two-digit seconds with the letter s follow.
7h23
